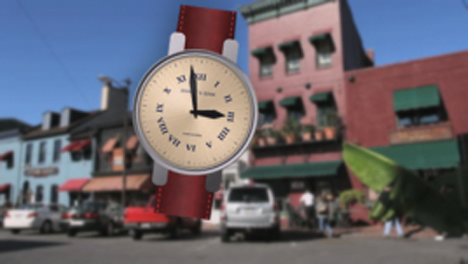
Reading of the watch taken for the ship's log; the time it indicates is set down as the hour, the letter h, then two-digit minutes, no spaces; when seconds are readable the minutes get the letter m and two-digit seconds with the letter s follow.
2h58
